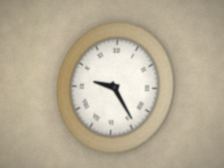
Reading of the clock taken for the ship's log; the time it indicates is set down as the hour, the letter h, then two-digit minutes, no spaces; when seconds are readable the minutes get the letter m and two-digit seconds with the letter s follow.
9h24
